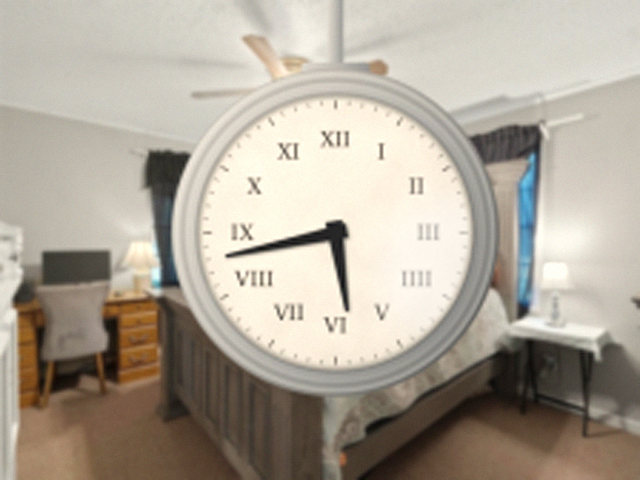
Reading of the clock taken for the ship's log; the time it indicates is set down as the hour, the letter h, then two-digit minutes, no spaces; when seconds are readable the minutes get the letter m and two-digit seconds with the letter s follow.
5h43
